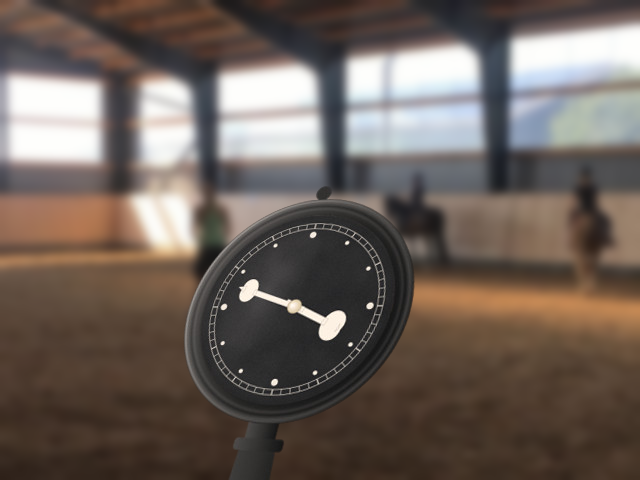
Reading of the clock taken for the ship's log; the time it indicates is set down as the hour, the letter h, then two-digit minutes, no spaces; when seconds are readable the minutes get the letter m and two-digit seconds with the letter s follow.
3h48
